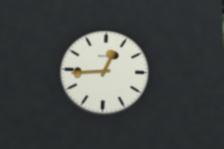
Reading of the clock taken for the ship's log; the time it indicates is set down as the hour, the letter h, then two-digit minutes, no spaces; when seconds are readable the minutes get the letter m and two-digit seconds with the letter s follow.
12h44
